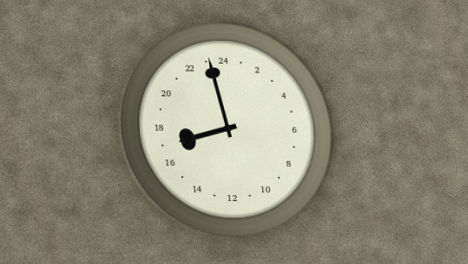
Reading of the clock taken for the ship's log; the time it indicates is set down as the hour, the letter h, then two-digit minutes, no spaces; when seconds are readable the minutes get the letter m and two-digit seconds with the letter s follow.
16h58
